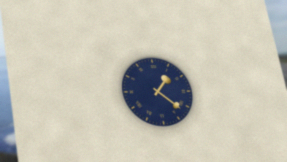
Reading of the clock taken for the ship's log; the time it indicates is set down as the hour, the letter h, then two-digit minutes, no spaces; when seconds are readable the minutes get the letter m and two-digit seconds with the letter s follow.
1h22
